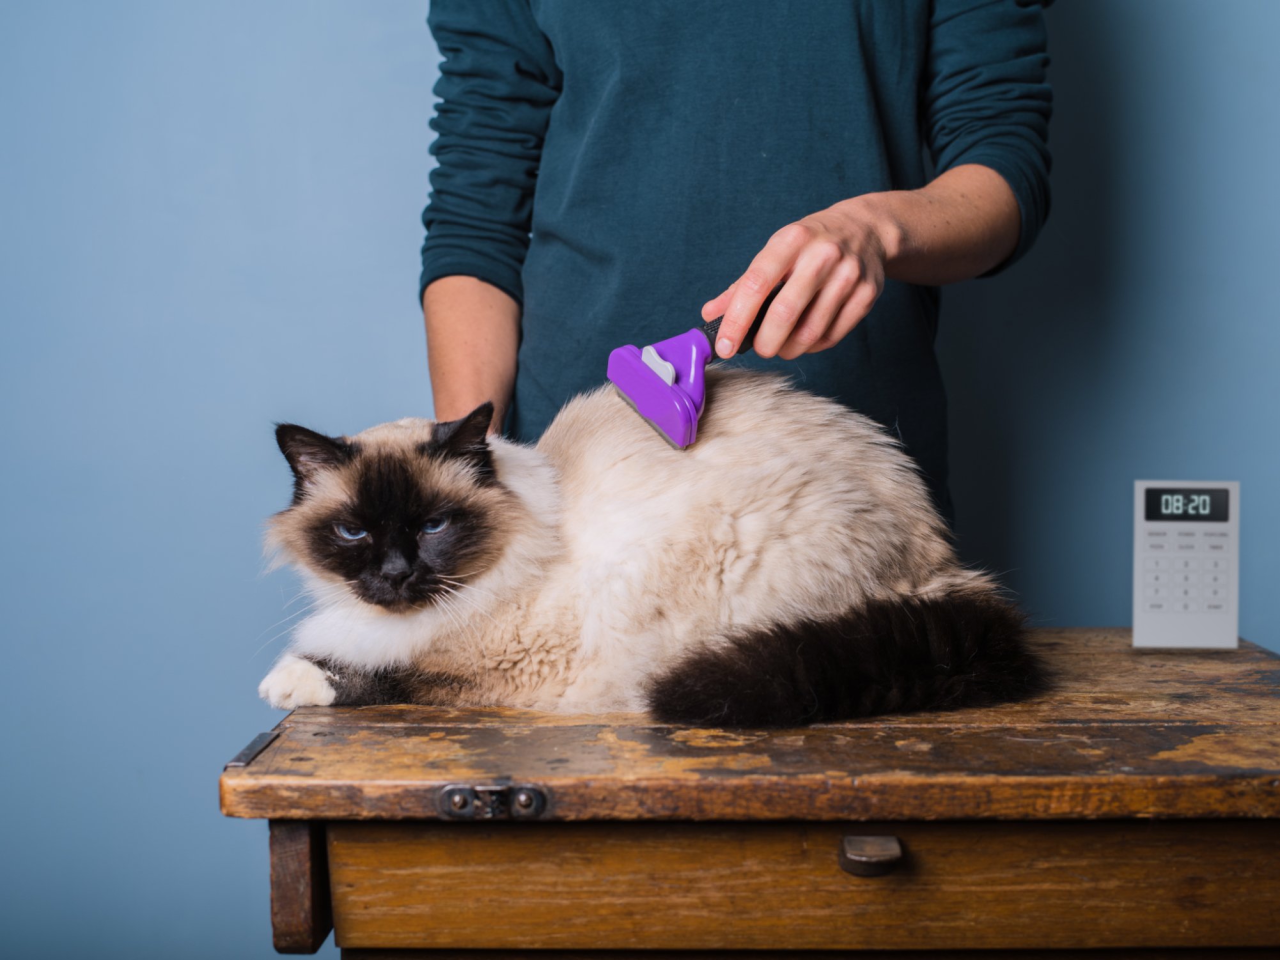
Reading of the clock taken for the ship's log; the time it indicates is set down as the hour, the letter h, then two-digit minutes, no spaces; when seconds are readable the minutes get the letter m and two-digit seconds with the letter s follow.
8h20
